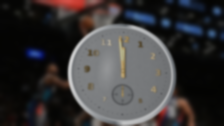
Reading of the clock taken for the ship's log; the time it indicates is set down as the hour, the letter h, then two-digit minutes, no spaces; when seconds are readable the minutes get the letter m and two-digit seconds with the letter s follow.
11h59
